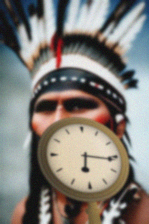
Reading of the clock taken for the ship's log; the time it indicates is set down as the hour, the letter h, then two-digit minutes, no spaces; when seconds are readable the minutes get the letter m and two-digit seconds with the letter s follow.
6h16
